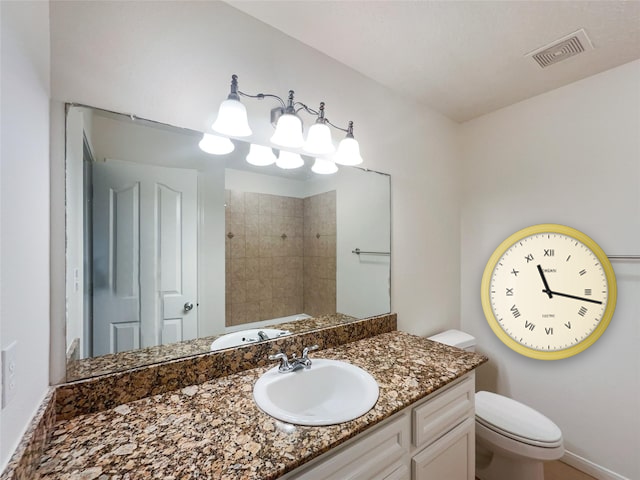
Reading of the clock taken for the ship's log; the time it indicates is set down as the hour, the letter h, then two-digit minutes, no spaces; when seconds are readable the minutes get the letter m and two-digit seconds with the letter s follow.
11h17
